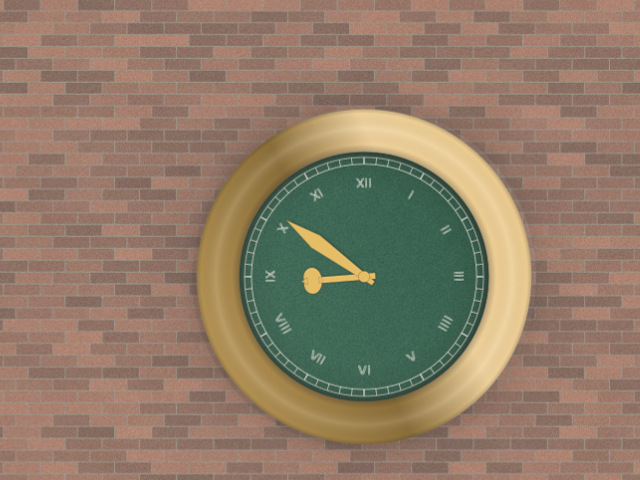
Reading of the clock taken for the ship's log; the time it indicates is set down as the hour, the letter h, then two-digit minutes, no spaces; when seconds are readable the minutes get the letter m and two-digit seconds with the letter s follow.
8h51
